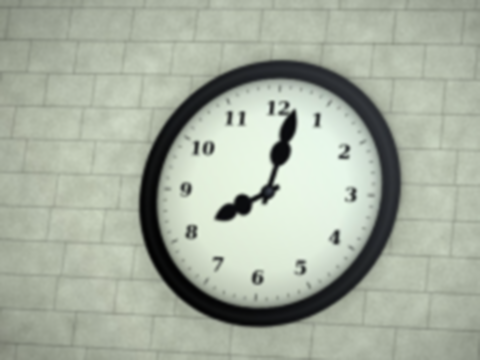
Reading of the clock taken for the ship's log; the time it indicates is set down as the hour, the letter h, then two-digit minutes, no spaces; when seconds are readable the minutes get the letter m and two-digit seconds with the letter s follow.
8h02
